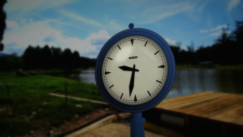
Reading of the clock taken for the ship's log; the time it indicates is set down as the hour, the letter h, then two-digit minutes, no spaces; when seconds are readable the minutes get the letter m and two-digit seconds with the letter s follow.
9h32
